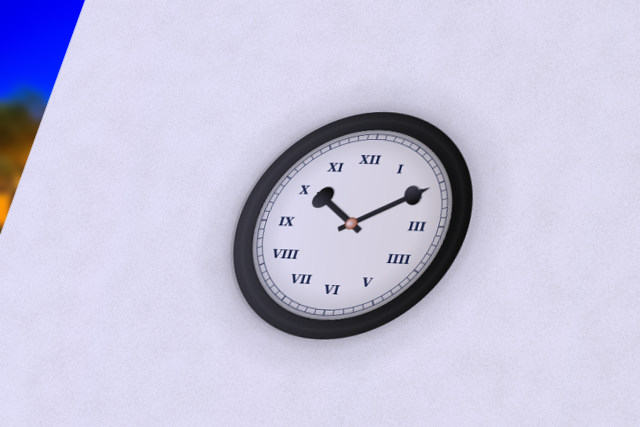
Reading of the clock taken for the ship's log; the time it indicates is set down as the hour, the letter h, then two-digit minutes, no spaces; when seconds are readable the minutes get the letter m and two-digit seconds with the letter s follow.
10h10
